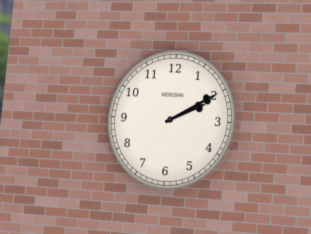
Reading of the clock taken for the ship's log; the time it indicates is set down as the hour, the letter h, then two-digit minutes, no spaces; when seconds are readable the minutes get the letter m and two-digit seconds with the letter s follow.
2h10
